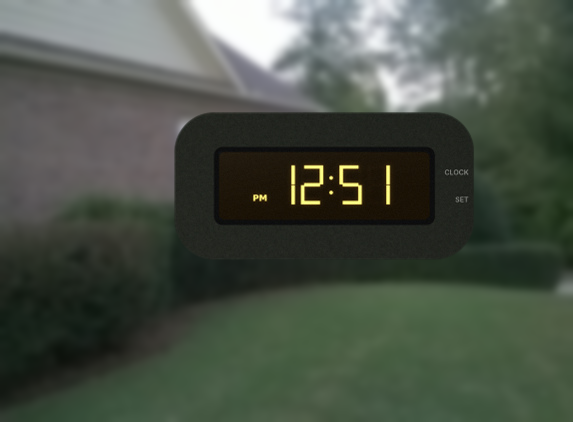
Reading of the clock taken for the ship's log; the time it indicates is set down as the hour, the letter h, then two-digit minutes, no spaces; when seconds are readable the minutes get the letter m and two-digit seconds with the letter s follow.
12h51
